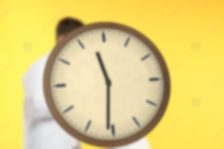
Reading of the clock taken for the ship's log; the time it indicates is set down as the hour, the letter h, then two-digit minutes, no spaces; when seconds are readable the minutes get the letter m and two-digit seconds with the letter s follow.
11h31
